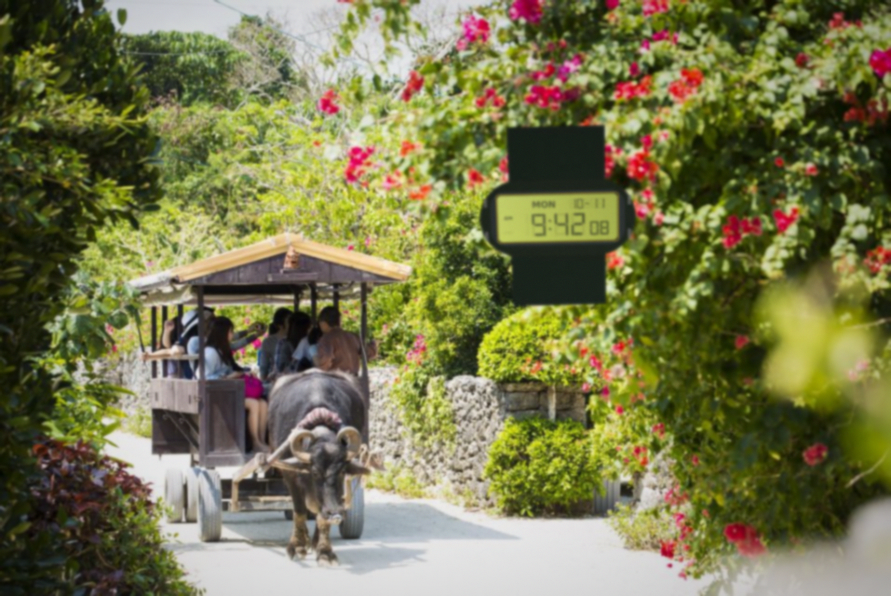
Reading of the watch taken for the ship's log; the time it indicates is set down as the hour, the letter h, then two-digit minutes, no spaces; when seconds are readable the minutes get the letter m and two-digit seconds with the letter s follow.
9h42m08s
